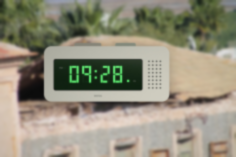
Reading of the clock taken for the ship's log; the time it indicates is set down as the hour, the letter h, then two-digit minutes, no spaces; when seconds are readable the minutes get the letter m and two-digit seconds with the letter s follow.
9h28
